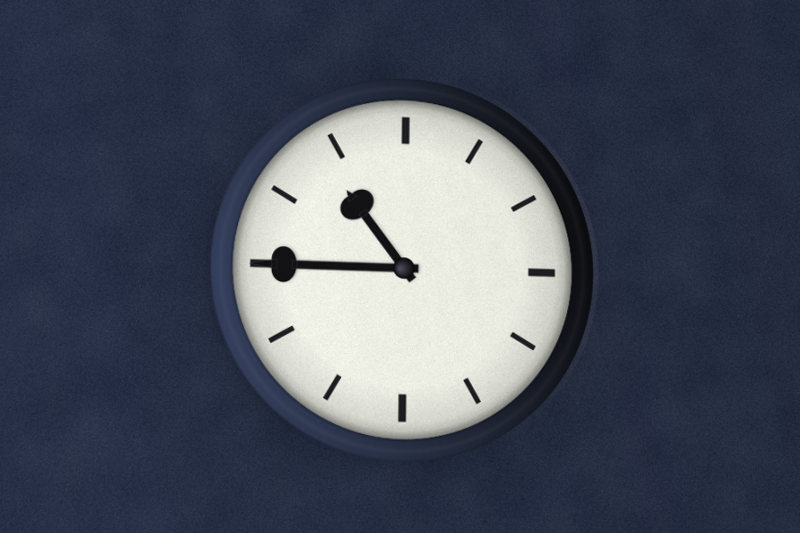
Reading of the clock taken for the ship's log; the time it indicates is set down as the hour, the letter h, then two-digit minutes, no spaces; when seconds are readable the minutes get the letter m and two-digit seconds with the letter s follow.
10h45
